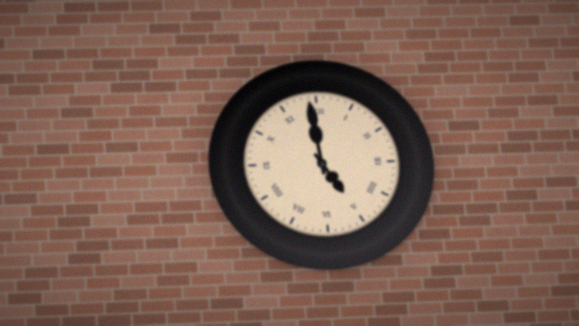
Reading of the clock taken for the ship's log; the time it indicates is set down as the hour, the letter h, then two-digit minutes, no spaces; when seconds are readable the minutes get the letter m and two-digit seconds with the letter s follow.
4h59
